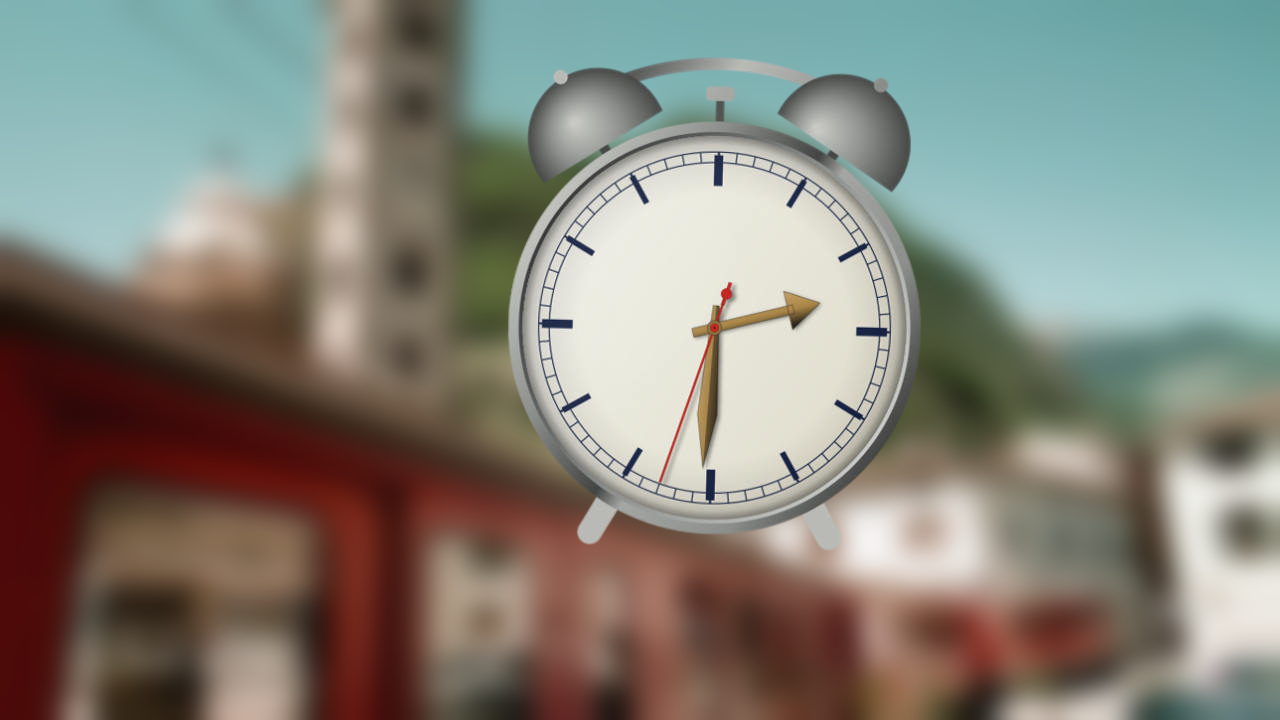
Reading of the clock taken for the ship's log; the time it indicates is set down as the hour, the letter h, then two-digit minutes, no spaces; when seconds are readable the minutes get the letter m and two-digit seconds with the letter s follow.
2h30m33s
